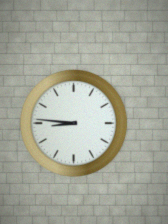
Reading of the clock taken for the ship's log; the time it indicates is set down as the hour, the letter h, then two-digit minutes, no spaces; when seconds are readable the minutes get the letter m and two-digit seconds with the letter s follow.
8h46
